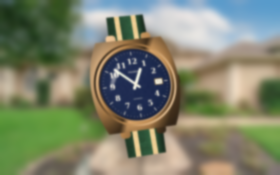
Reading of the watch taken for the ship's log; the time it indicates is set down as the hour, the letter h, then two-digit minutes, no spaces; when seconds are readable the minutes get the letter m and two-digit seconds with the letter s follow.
12h52
